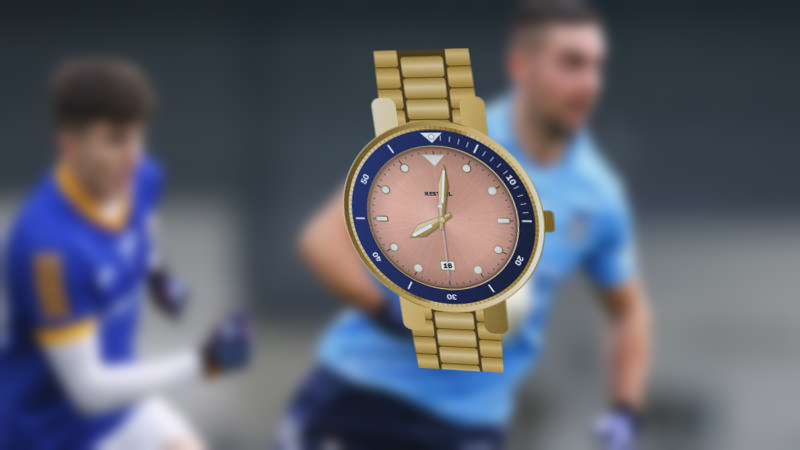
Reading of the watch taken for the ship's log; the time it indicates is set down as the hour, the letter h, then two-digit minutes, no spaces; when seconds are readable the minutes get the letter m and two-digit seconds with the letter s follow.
8h01m30s
